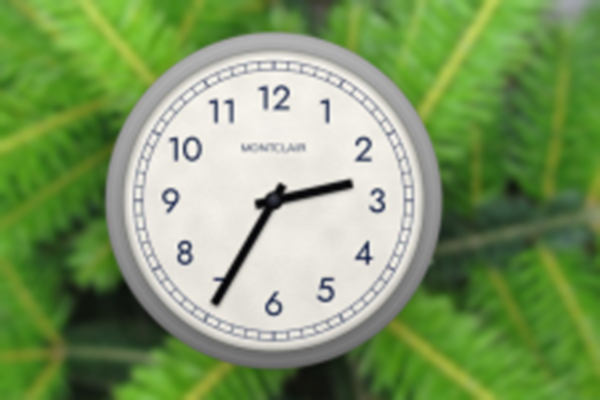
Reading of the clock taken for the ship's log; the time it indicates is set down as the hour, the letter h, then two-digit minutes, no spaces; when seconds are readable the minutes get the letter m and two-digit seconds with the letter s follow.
2h35
